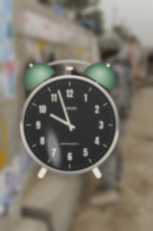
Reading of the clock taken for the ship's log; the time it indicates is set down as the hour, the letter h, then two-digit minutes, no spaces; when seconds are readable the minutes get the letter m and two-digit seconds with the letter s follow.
9h57
